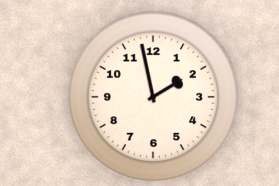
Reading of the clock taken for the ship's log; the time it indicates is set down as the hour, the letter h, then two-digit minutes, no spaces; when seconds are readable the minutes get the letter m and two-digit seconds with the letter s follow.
1h58
